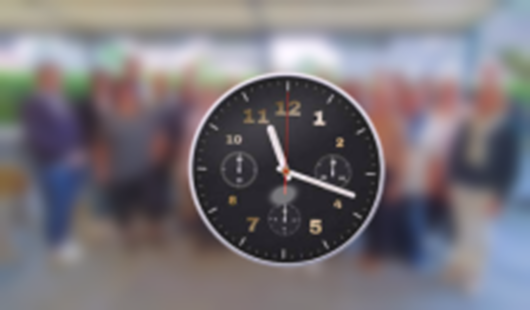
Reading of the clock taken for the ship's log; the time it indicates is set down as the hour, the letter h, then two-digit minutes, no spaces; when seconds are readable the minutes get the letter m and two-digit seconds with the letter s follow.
11h18
